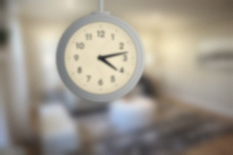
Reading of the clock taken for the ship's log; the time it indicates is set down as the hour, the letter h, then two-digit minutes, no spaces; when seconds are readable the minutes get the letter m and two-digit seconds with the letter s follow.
4h13
